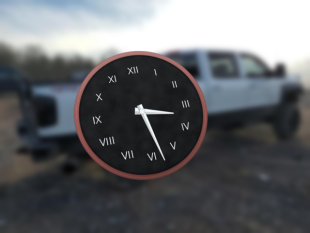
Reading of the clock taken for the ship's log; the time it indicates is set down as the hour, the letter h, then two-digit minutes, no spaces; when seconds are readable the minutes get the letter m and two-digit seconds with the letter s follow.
3h28
